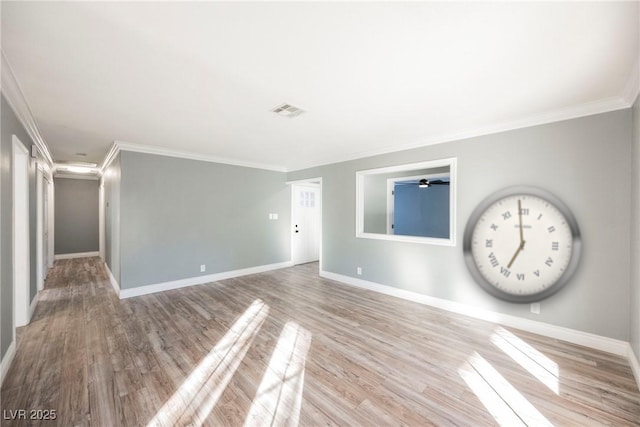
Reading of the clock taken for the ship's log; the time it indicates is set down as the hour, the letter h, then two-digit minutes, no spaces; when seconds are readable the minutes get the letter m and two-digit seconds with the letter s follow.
6h59
